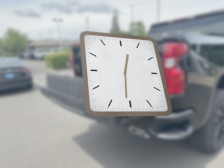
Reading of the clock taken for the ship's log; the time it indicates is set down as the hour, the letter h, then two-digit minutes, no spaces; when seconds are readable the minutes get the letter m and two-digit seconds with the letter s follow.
12h31
